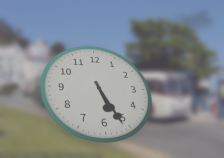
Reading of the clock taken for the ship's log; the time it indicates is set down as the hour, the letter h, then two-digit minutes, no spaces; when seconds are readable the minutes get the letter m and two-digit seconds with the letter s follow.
5h26
